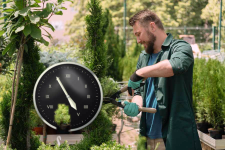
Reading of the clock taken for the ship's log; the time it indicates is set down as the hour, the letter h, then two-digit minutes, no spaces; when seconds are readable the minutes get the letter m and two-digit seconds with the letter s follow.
4h55
